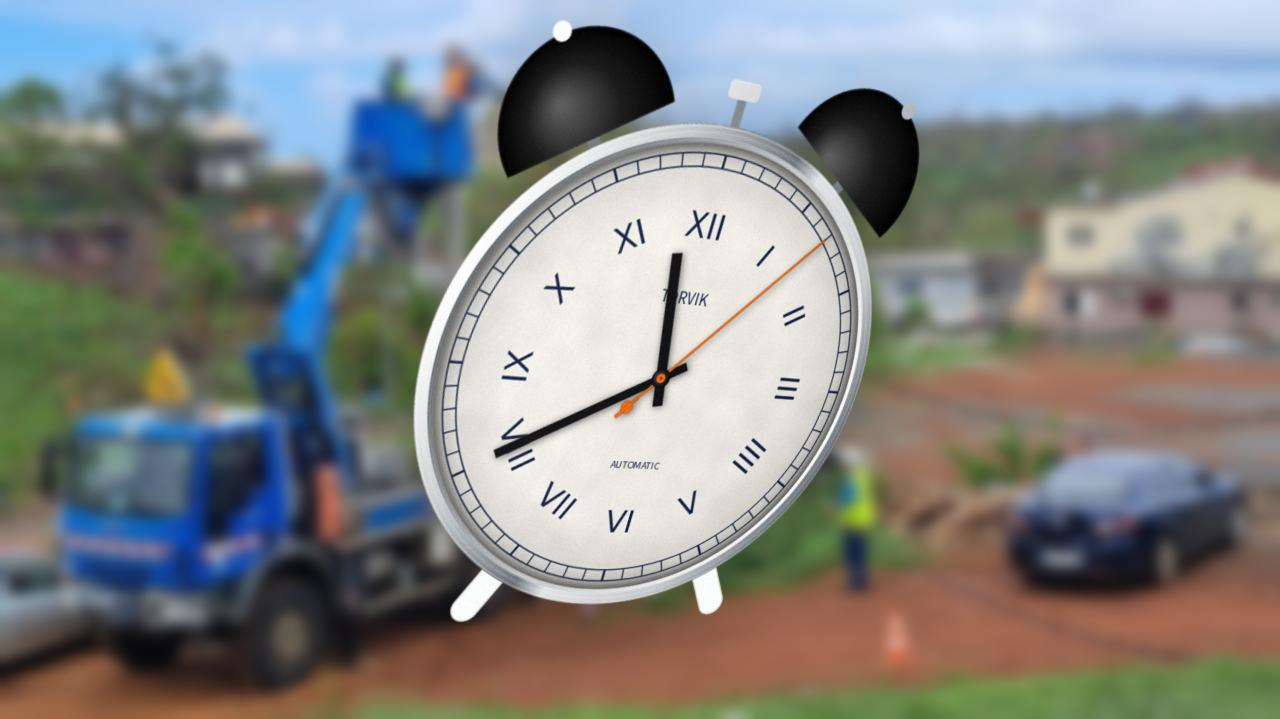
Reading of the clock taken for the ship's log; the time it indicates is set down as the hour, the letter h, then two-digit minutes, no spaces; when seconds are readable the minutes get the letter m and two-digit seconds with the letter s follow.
11h40m07s
